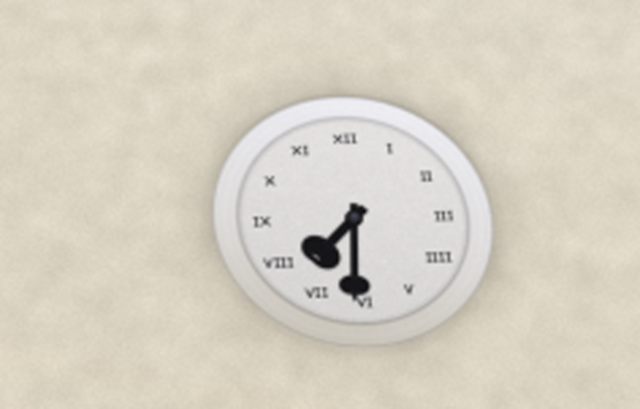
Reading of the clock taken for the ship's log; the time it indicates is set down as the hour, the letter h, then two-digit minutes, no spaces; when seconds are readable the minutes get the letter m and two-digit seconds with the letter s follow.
7h31
